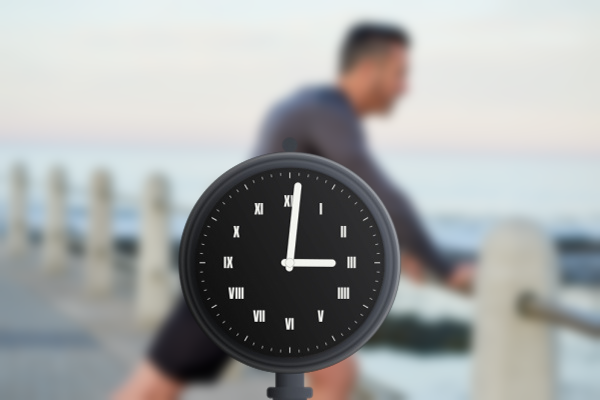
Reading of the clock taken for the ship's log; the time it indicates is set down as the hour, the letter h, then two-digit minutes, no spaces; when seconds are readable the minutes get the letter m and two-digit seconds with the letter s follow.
3h01
